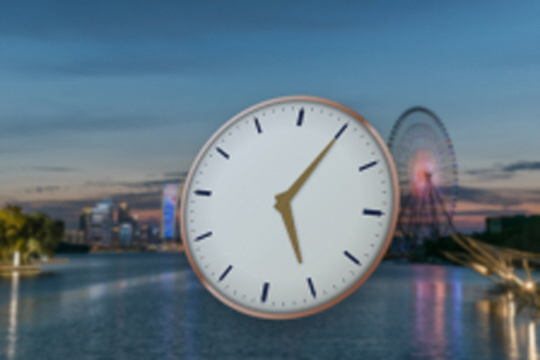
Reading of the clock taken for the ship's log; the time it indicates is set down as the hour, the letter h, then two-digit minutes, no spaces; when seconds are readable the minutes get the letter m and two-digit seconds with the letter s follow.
5h05
